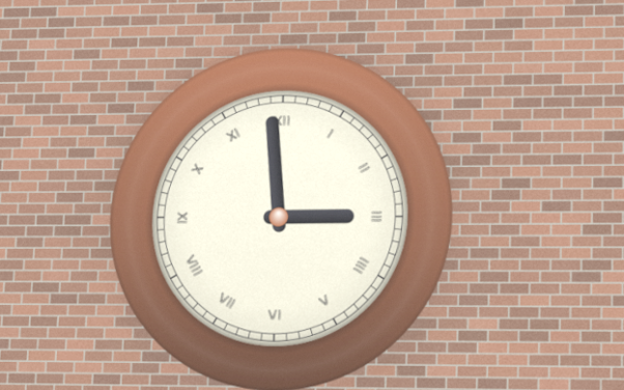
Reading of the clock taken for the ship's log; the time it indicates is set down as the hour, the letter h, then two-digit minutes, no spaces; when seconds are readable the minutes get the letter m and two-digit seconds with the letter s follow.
2h59
